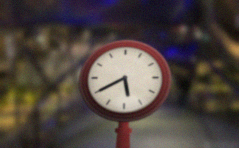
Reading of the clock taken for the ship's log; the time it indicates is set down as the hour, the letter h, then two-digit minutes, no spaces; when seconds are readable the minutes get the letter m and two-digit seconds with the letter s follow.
5h40
